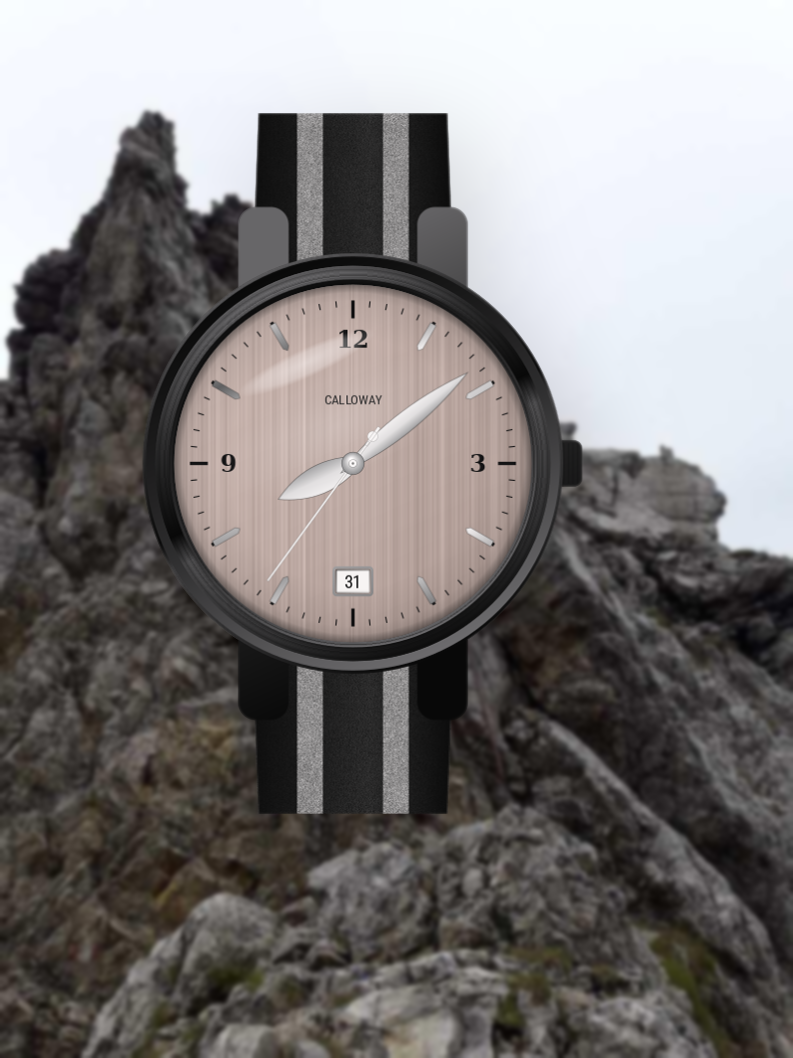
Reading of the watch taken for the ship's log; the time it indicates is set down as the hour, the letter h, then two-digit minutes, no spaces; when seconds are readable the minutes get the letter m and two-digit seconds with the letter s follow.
8h08m36s
